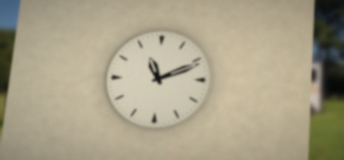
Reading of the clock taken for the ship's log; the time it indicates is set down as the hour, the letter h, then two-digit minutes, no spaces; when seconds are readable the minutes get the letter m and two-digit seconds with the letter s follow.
11h11
